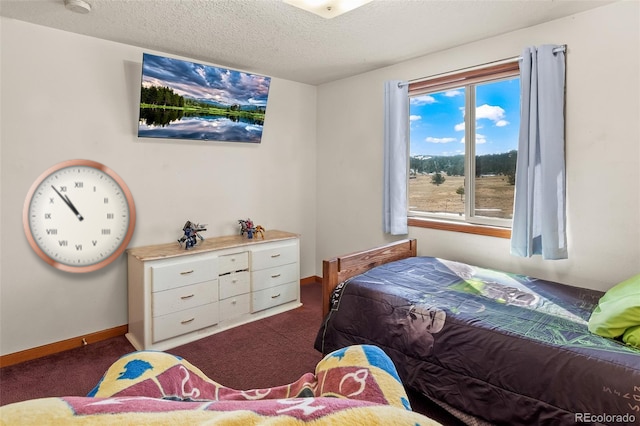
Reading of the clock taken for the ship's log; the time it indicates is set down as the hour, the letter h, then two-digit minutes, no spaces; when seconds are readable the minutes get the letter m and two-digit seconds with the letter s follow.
10h53
